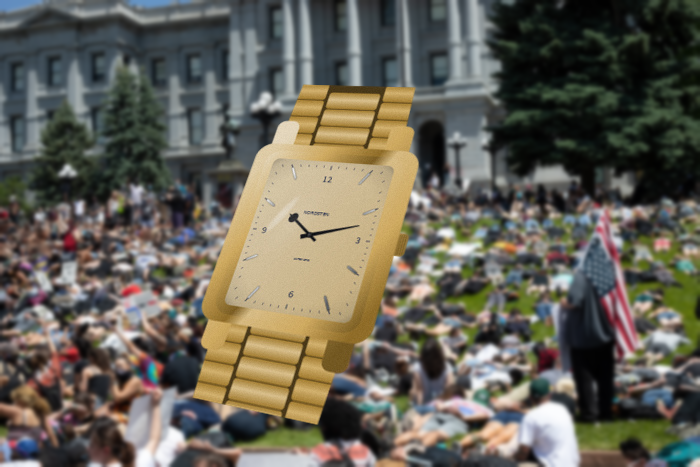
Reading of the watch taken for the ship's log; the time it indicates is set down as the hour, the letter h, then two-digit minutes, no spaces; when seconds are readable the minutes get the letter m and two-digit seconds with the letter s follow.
10h12
